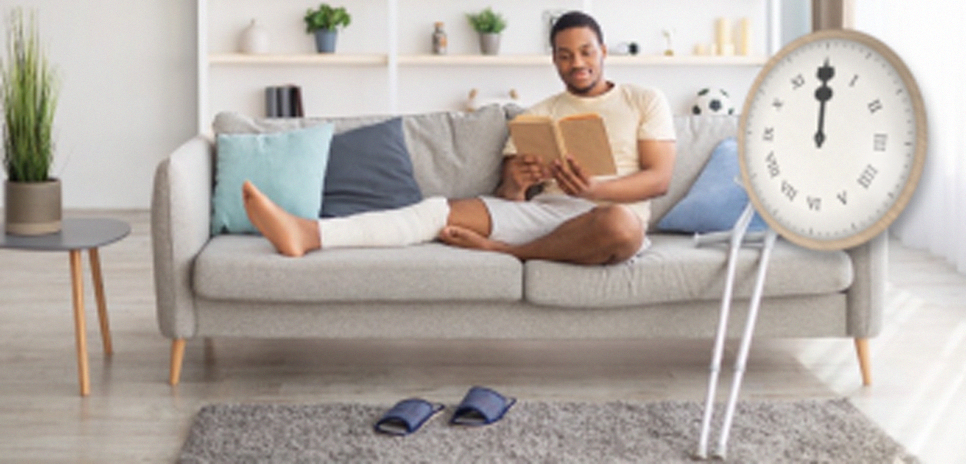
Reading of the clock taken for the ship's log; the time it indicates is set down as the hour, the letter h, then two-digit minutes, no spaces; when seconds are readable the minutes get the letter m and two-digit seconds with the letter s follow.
12h00
